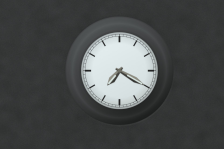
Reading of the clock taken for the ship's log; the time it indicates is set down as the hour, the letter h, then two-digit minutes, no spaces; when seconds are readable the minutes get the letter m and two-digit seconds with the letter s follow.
7h20
